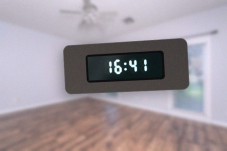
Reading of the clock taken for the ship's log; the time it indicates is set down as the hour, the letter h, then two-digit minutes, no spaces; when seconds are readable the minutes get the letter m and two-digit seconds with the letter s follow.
16h41
